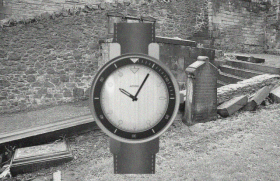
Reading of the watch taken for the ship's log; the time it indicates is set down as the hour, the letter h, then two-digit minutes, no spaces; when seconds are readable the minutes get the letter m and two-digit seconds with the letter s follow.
10h05
